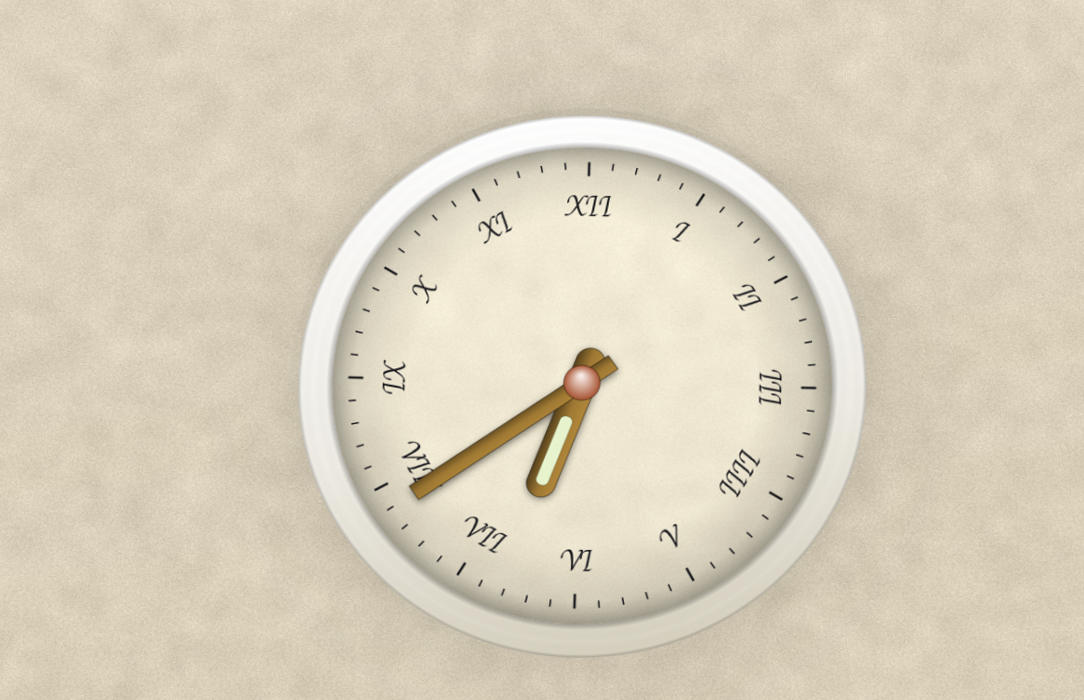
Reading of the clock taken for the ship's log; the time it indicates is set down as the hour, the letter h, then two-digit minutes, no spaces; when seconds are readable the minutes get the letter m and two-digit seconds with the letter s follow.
6h39
